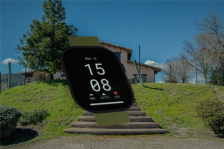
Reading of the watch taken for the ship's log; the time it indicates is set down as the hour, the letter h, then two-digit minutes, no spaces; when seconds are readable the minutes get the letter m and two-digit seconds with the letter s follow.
15h08
